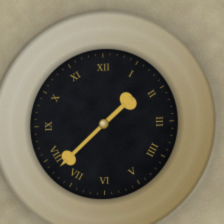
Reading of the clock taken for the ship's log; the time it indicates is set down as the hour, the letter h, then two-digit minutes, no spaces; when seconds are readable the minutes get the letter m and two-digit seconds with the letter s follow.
1h38
